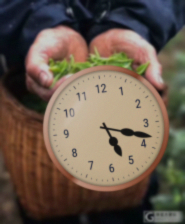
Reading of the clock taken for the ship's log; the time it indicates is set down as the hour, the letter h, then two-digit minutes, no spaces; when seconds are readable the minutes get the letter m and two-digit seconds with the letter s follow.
5h18
